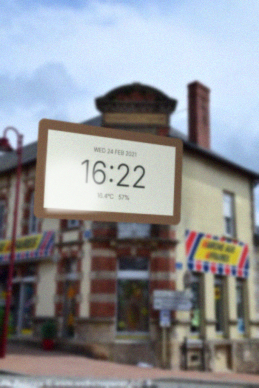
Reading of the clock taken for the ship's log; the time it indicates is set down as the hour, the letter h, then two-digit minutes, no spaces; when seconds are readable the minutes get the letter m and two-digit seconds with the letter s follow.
16h22
